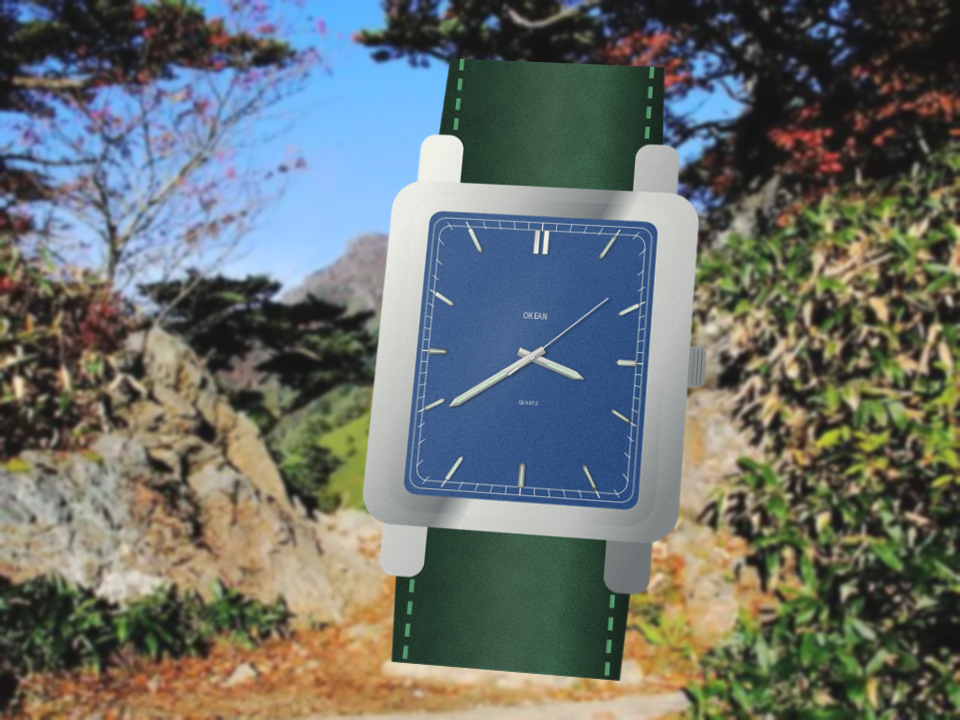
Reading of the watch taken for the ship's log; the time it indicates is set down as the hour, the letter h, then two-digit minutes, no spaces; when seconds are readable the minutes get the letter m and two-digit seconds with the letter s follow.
3h39m08s
